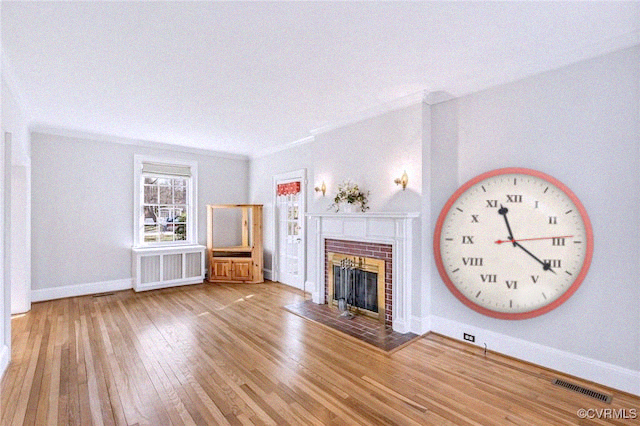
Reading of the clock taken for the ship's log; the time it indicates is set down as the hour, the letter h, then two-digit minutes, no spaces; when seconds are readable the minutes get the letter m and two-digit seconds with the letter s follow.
11h21m14s
